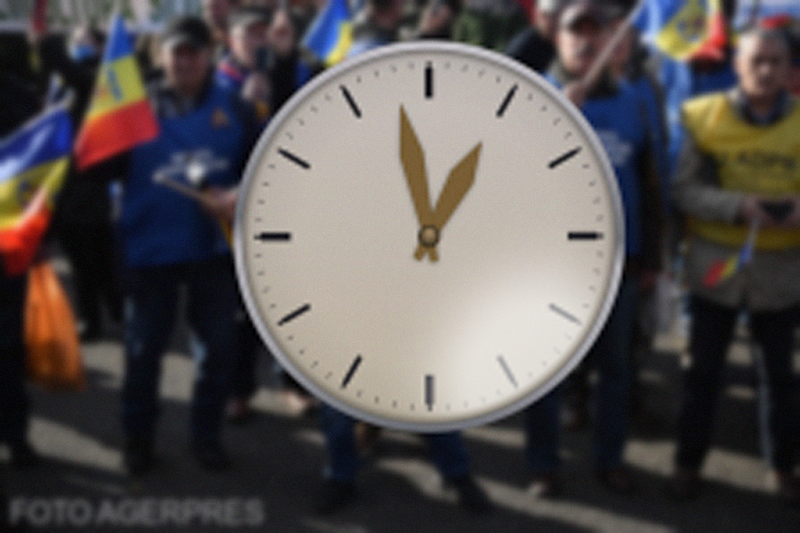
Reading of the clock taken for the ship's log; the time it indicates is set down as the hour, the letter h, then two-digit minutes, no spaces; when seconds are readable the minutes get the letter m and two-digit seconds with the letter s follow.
12h58
